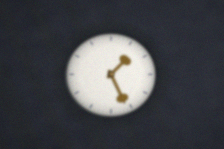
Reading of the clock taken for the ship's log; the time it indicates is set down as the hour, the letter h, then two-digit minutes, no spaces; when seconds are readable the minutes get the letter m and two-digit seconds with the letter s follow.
1h26
